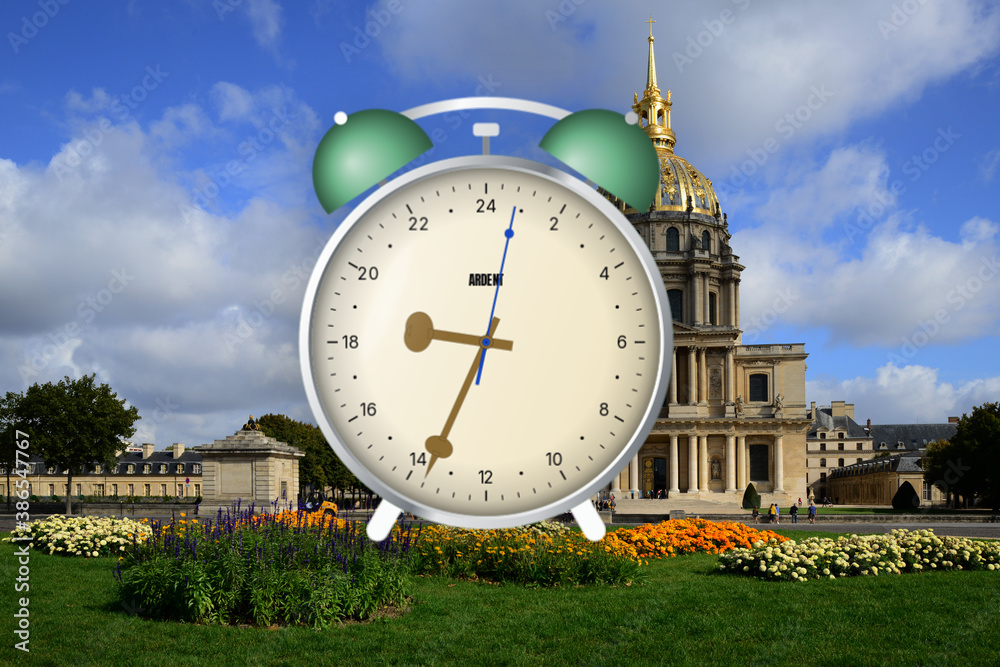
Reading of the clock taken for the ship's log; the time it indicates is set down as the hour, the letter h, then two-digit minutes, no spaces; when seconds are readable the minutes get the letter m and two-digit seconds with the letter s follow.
18h34m02s
